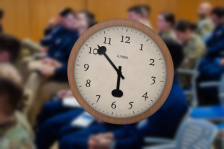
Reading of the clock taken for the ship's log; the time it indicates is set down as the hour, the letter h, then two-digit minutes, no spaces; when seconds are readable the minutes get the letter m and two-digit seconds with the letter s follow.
5h52
